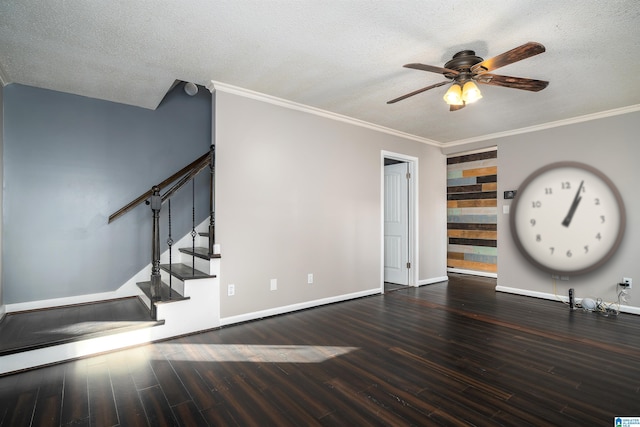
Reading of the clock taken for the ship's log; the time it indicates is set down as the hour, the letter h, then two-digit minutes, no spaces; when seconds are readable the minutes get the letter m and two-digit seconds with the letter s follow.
1h04
